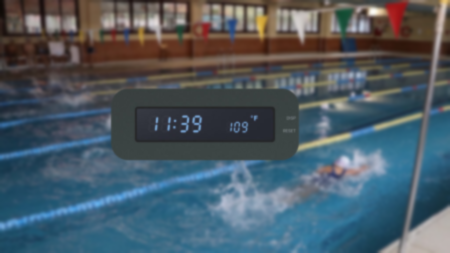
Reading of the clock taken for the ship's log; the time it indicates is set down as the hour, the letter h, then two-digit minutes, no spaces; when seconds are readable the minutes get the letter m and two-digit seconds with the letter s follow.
11h39
